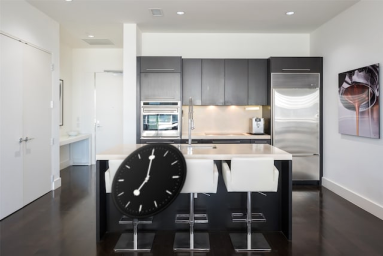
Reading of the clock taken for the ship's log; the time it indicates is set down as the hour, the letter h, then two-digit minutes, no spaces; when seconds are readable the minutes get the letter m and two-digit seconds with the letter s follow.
7h00
